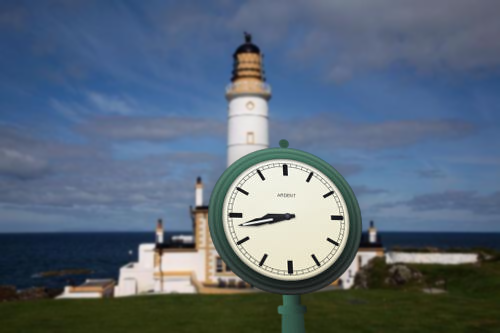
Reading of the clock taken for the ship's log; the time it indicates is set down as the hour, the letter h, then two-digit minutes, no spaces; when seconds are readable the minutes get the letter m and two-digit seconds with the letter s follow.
8h43
